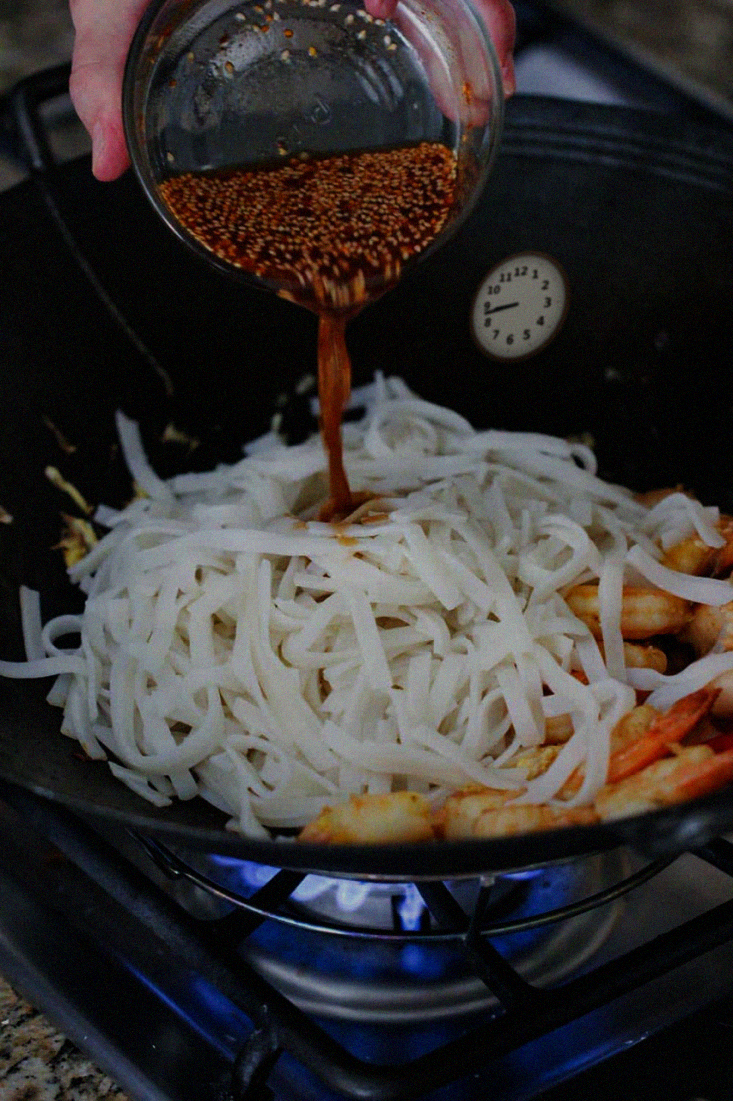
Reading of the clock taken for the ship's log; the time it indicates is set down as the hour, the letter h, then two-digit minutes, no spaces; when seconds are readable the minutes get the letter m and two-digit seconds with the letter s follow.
8h43
